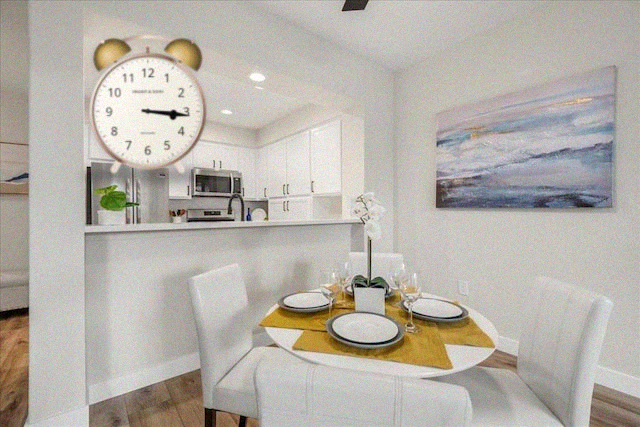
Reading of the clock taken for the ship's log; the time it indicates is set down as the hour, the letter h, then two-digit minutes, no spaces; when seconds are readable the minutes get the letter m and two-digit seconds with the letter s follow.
3h16
